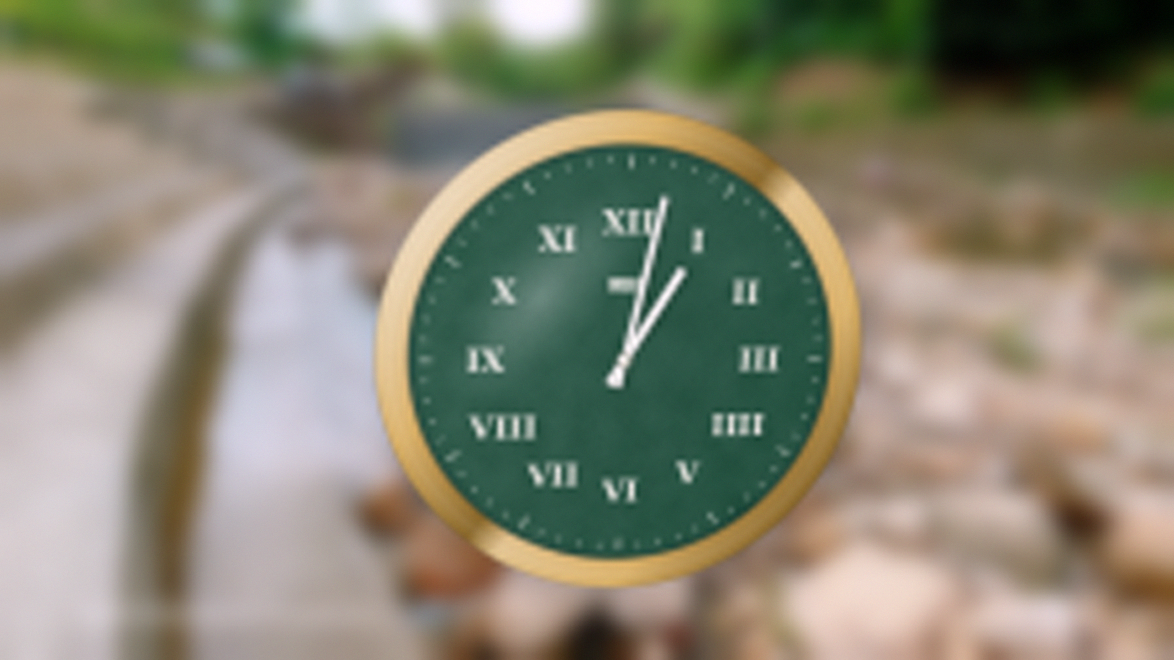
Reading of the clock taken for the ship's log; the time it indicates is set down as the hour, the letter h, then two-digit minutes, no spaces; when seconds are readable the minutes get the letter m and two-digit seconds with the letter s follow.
1h02
